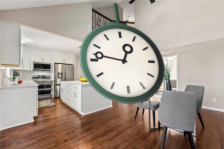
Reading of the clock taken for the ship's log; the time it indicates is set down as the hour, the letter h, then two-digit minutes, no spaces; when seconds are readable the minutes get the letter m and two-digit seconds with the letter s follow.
12h47
